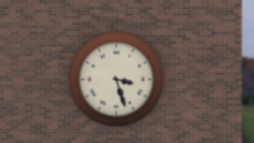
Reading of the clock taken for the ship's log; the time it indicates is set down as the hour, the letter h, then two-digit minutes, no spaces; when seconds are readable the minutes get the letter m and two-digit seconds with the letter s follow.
3h27
